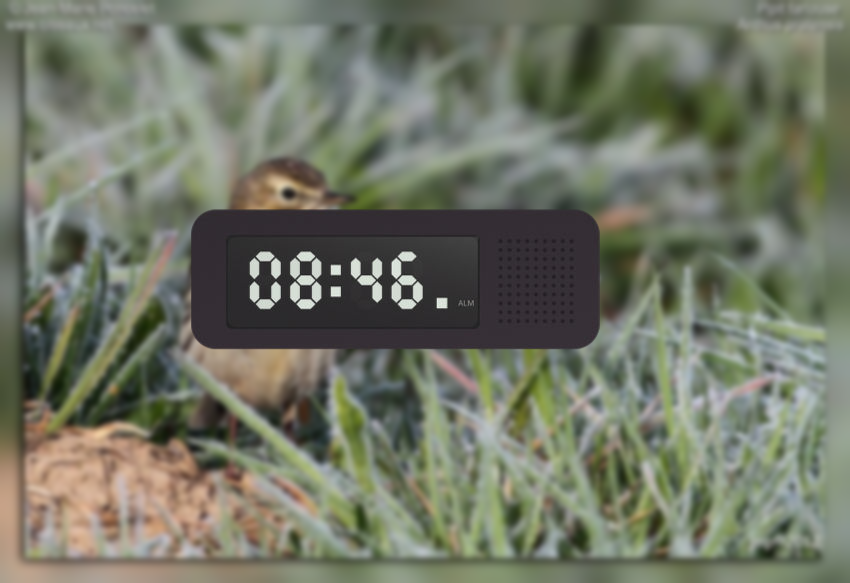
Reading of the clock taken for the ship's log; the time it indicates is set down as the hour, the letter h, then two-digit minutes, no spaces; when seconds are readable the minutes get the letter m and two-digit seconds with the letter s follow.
8h46
